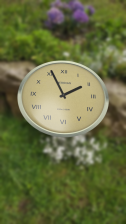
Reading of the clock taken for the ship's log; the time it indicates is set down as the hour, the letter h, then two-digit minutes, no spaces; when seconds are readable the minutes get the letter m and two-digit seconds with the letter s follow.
1h56
